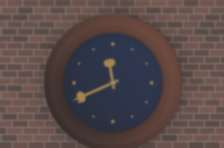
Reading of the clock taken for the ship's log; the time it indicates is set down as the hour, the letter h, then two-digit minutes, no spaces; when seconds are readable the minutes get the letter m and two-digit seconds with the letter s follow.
11h41
